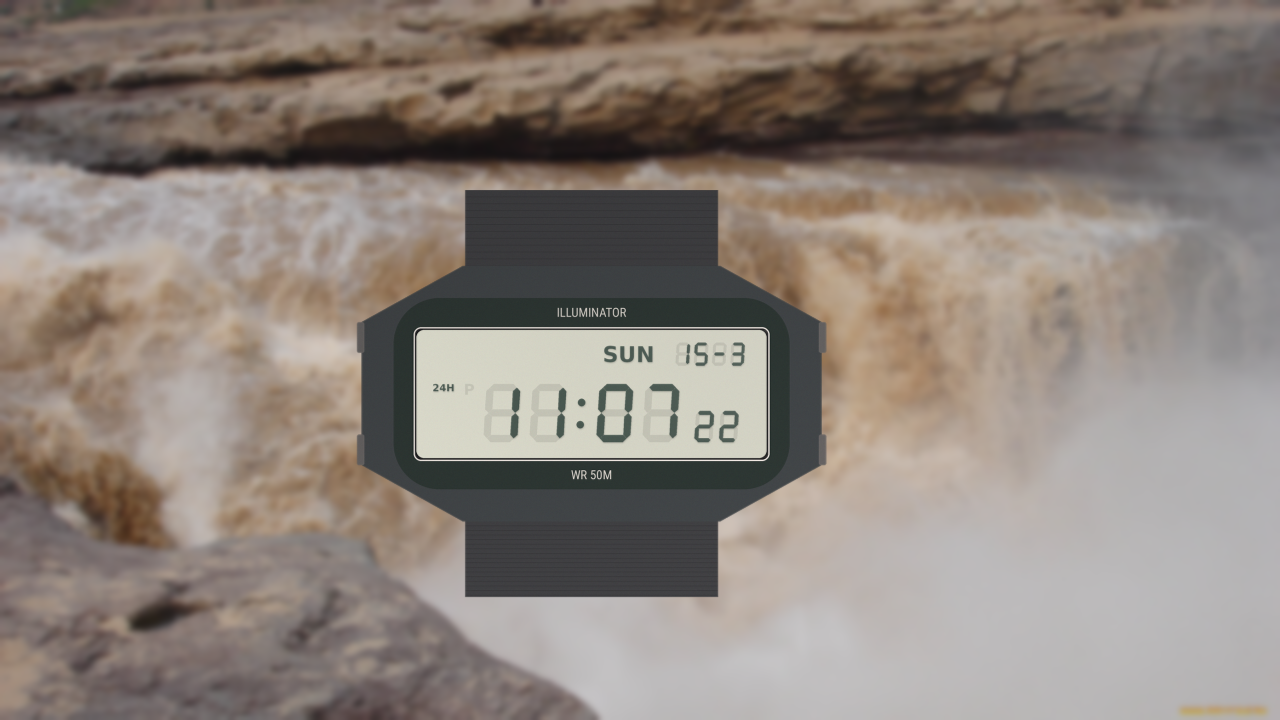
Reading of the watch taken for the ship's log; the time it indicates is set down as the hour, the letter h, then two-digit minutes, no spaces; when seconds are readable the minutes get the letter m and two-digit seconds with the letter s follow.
11h07m22s
